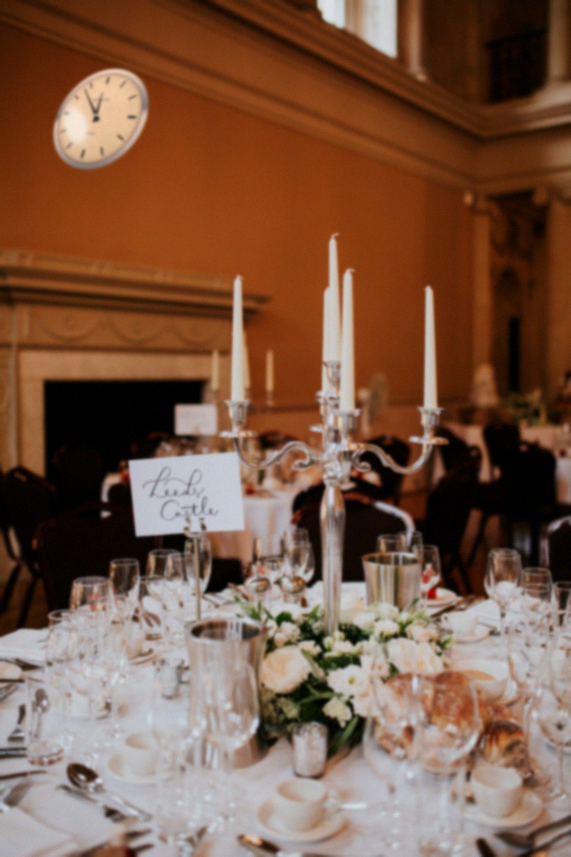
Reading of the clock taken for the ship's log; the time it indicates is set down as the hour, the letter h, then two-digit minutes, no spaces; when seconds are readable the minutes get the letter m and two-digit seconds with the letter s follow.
11h53
